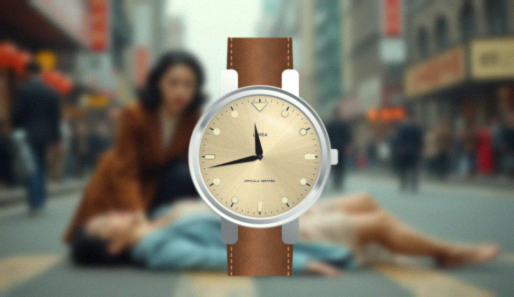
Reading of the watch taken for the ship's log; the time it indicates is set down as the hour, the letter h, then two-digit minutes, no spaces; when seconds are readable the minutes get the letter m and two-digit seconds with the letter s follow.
11h43
